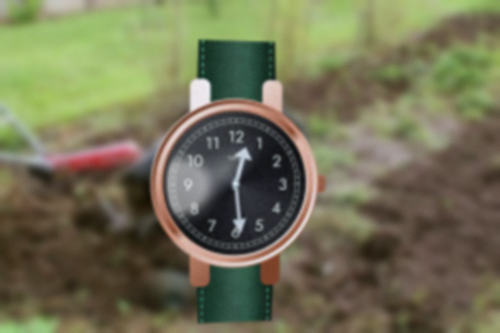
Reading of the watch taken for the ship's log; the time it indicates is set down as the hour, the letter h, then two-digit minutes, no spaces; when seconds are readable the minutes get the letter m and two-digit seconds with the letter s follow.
12h29
